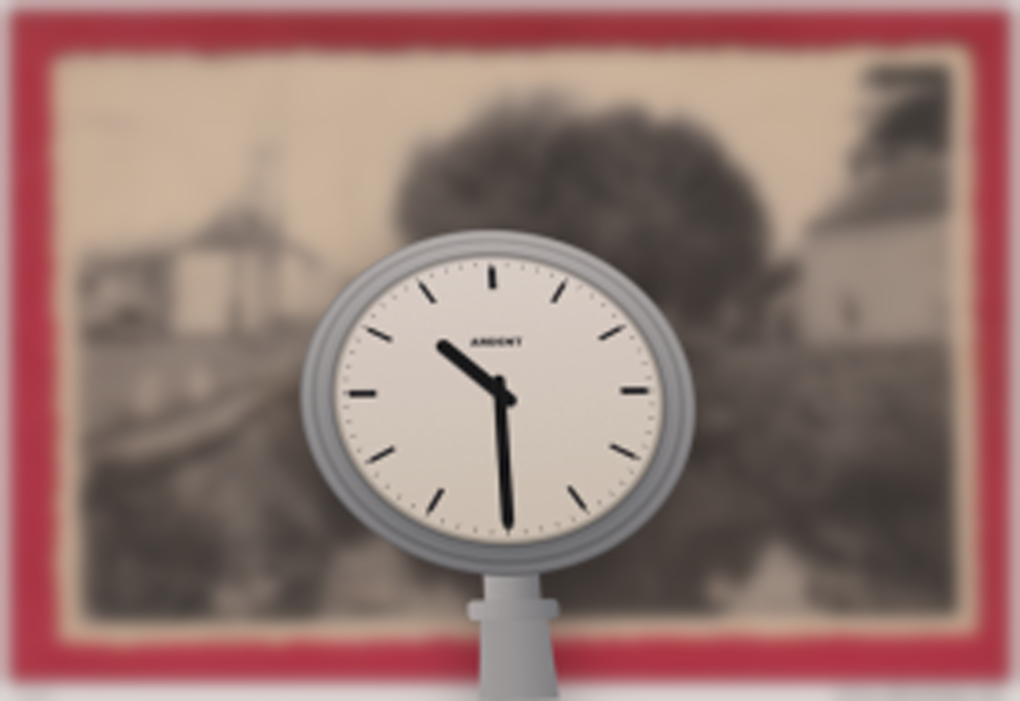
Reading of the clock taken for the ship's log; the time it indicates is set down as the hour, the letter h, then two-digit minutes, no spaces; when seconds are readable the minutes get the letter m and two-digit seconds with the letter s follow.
10h30
